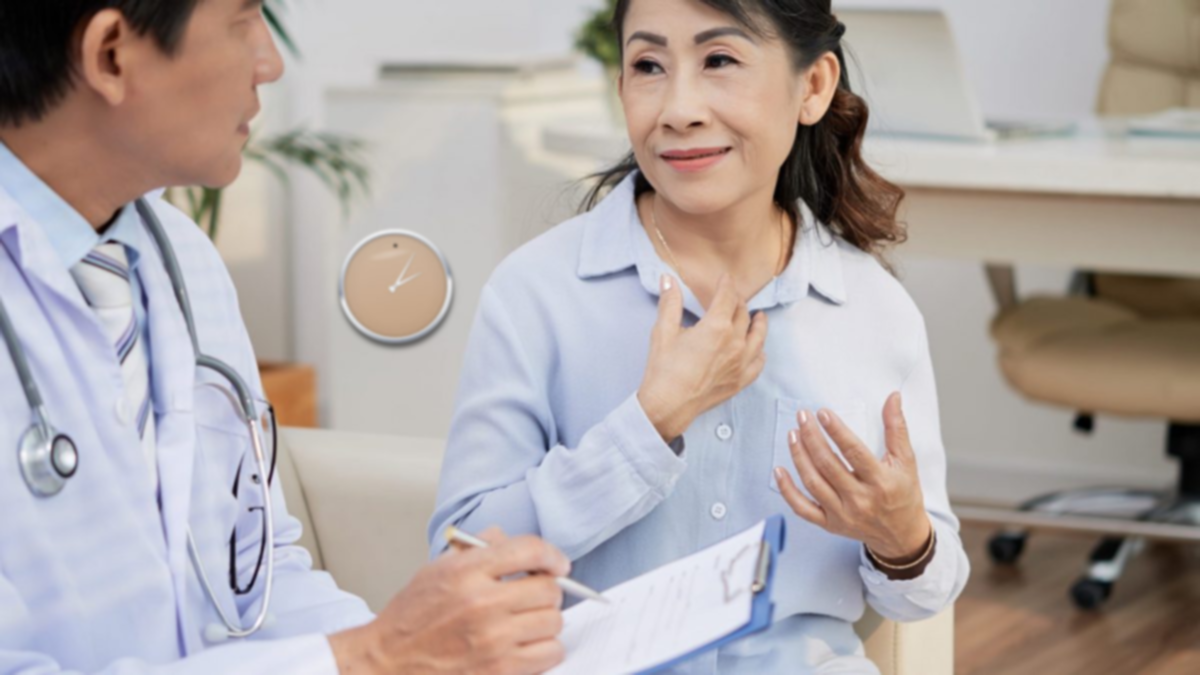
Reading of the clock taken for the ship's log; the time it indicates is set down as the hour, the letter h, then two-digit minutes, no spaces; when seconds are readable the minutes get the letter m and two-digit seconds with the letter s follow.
2h05
